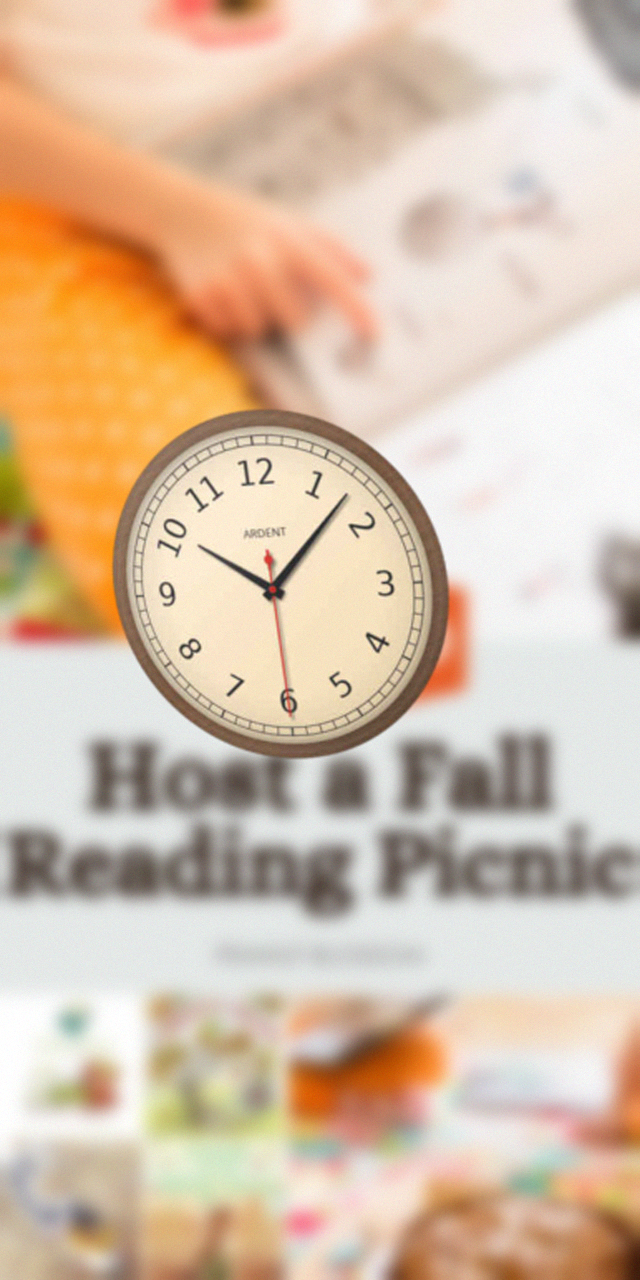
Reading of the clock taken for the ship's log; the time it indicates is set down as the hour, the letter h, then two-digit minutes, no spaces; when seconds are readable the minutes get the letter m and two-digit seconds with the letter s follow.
10h07m30s
